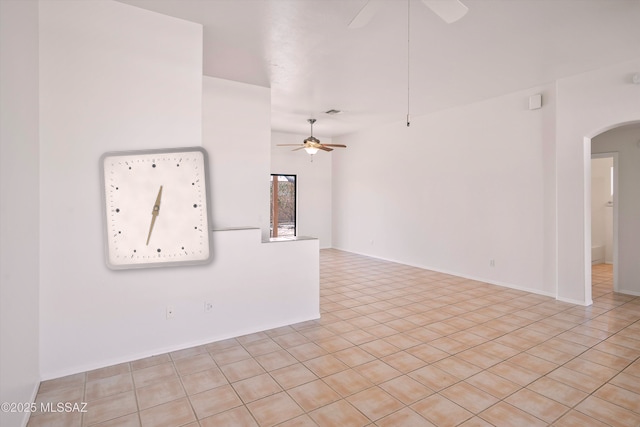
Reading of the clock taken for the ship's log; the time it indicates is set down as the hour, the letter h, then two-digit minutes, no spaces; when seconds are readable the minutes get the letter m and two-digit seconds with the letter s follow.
12h33
